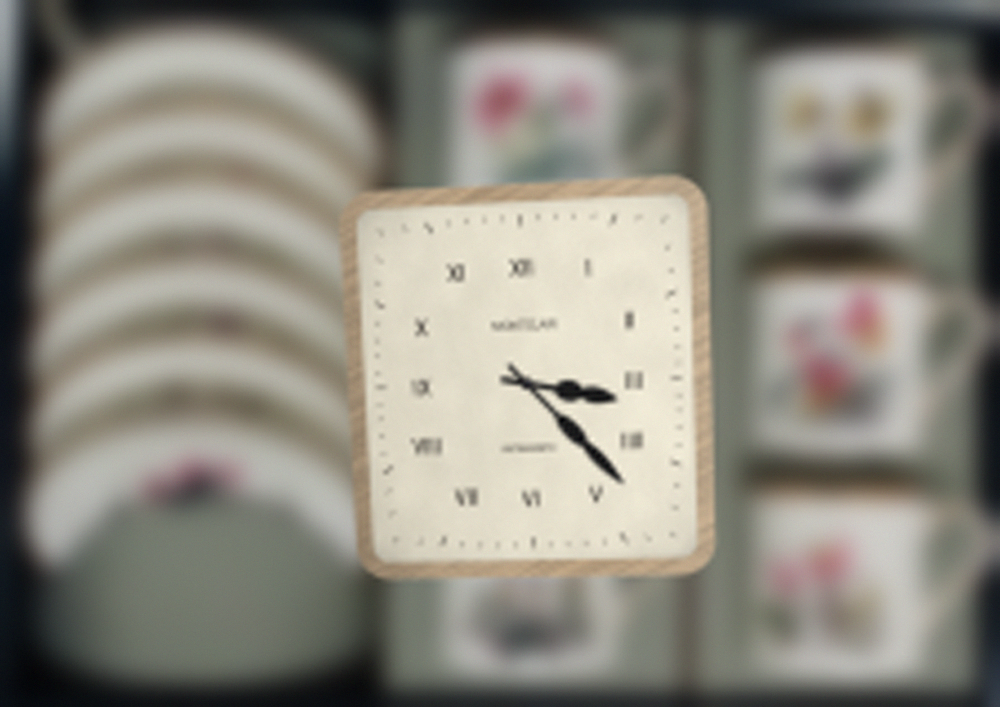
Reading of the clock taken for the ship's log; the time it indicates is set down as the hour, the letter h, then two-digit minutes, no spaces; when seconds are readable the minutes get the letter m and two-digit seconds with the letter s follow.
3h23
